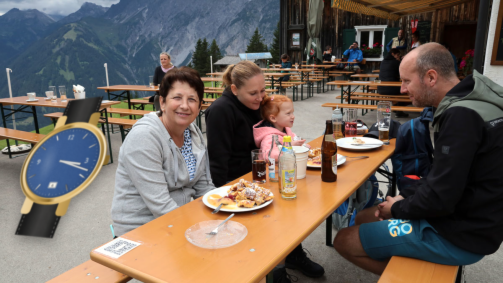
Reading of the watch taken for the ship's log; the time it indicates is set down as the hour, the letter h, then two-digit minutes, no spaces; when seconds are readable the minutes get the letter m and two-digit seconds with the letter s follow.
3h18
